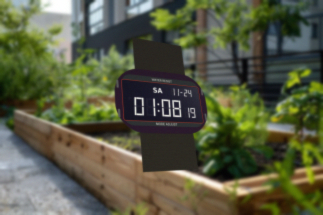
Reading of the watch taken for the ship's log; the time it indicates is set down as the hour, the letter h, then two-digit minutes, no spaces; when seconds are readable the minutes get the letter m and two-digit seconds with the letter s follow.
1h08m19s
